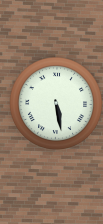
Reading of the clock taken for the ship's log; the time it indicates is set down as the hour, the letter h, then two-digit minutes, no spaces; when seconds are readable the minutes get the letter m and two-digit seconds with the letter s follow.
5h28
